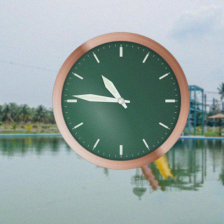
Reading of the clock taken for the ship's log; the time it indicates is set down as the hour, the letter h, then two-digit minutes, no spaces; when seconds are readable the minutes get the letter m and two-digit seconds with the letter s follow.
10h46
